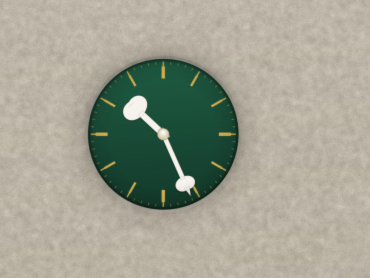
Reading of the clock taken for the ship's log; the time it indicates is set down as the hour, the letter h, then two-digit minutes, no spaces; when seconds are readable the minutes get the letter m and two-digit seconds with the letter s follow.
10h26
